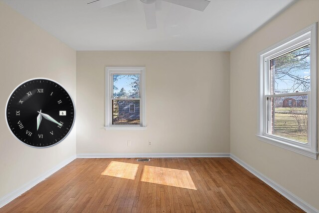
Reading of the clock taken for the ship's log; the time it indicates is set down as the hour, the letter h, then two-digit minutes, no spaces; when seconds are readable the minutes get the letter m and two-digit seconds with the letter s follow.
6h20
